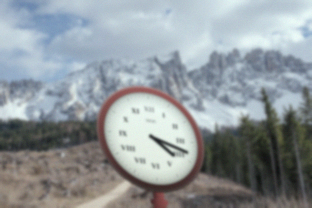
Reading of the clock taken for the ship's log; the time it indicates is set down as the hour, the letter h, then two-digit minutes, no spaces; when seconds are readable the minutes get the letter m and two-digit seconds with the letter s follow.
4h18
